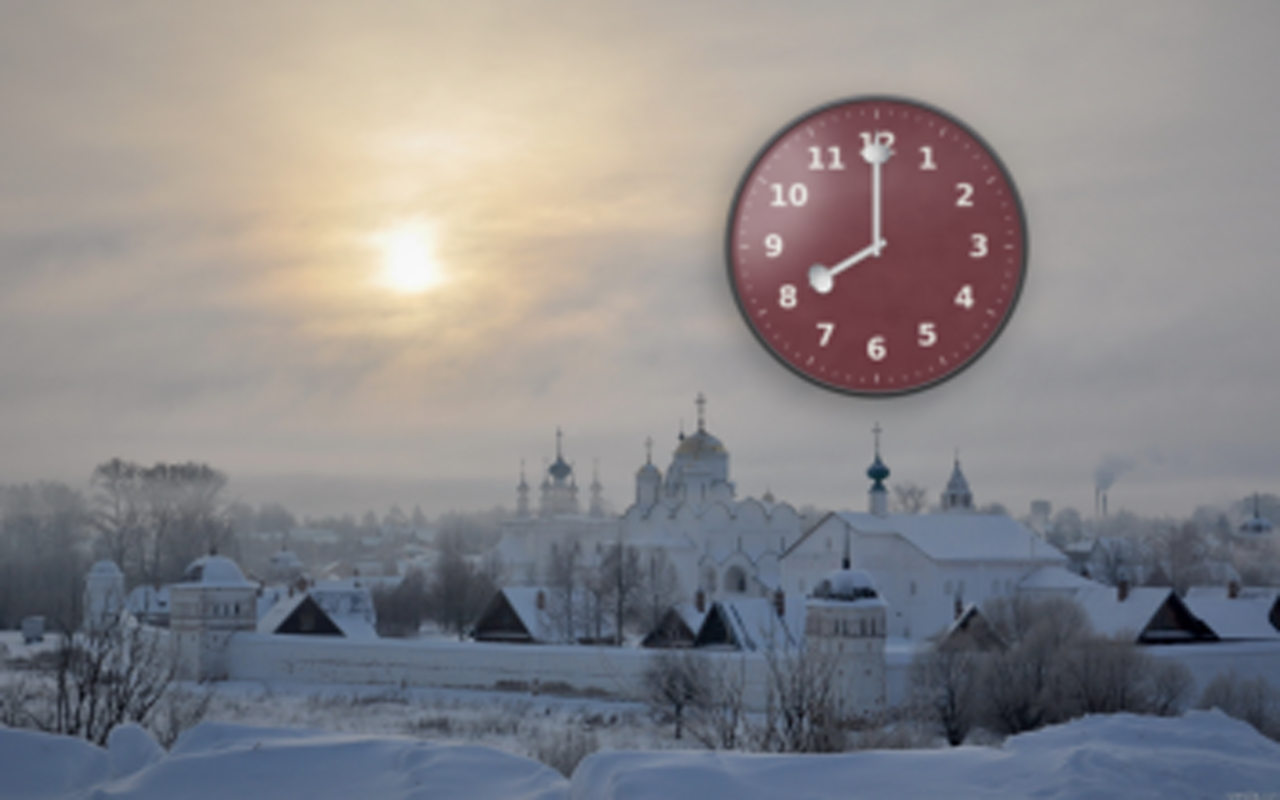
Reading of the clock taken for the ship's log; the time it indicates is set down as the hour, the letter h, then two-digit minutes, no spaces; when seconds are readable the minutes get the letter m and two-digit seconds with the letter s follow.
8h00
